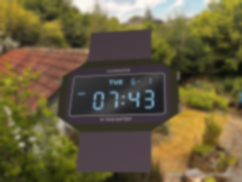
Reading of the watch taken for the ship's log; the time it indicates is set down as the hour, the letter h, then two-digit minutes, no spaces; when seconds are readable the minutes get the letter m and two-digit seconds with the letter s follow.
7h43
